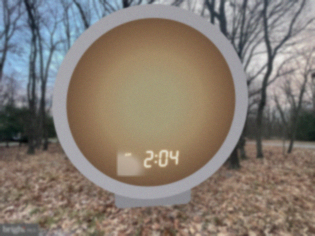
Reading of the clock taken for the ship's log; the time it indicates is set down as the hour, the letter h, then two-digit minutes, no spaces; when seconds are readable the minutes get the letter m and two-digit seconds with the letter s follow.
2h04
